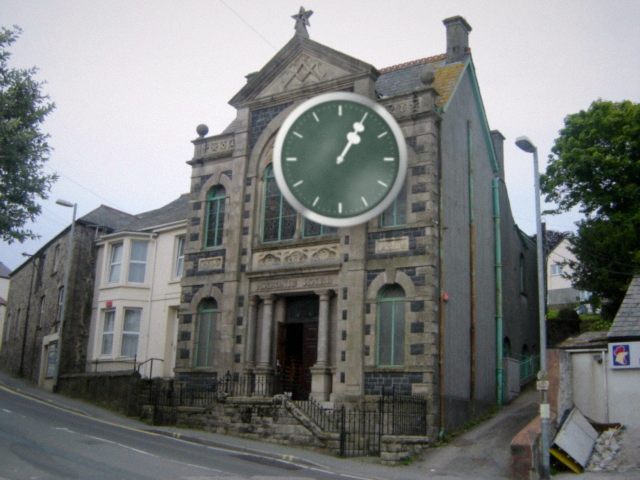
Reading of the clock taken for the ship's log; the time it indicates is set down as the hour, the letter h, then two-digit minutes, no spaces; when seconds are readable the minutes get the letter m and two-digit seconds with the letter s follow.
1h05
